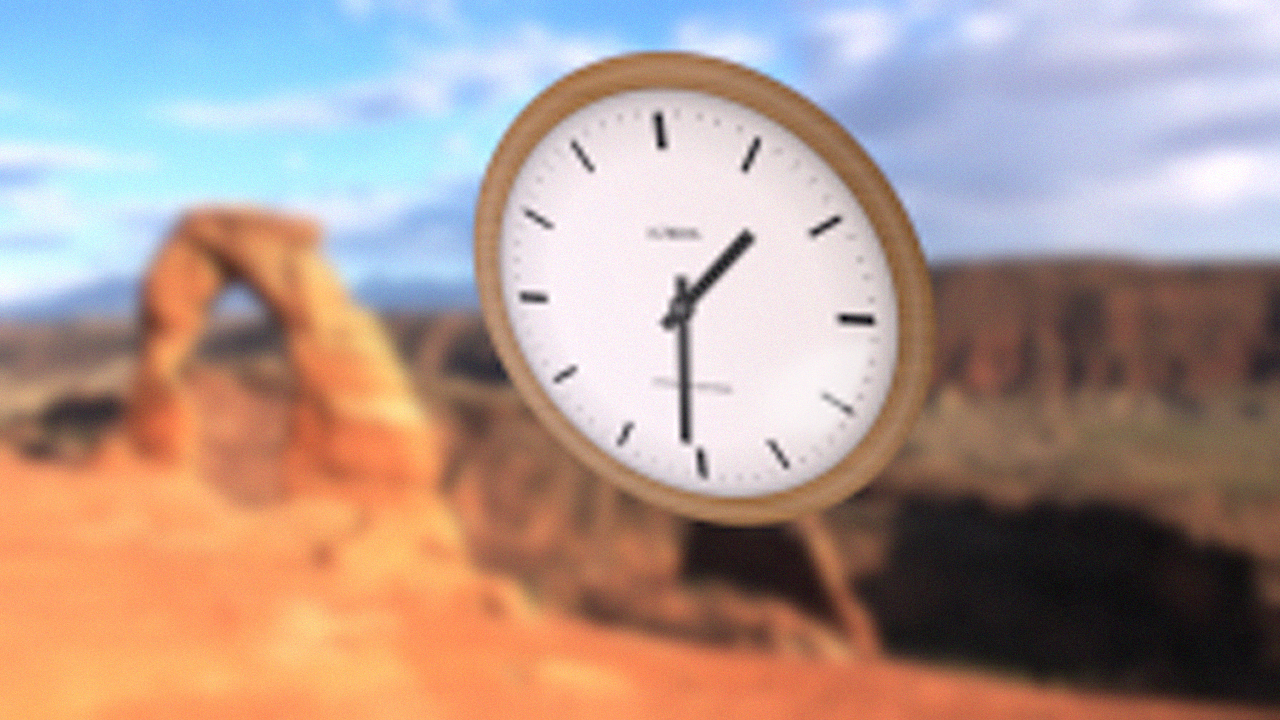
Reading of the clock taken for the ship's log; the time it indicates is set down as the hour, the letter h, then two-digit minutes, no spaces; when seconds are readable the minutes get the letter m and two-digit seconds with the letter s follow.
1h31
